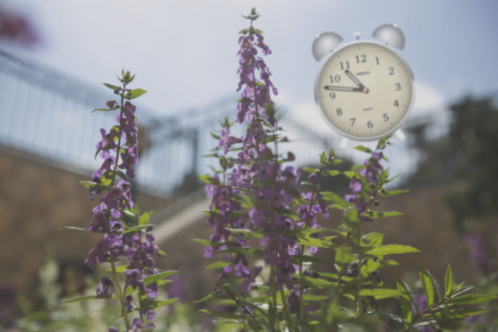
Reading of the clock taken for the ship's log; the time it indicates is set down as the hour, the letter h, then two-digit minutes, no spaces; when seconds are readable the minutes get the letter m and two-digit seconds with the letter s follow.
10h47
